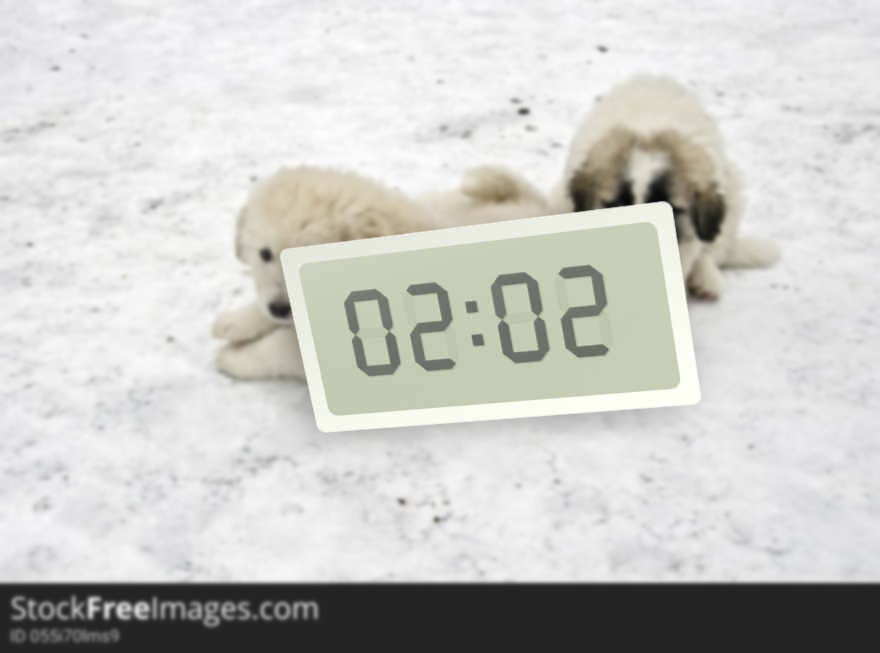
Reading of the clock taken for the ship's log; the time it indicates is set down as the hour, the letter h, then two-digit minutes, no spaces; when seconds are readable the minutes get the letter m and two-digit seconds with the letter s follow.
2h02
